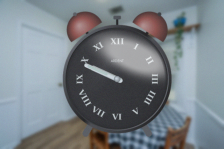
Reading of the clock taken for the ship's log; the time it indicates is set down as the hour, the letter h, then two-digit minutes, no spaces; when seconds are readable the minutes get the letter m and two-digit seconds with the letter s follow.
9h49
